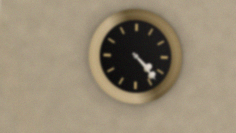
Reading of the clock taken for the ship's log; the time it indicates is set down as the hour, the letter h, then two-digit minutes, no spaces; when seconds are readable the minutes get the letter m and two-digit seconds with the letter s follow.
4h23
